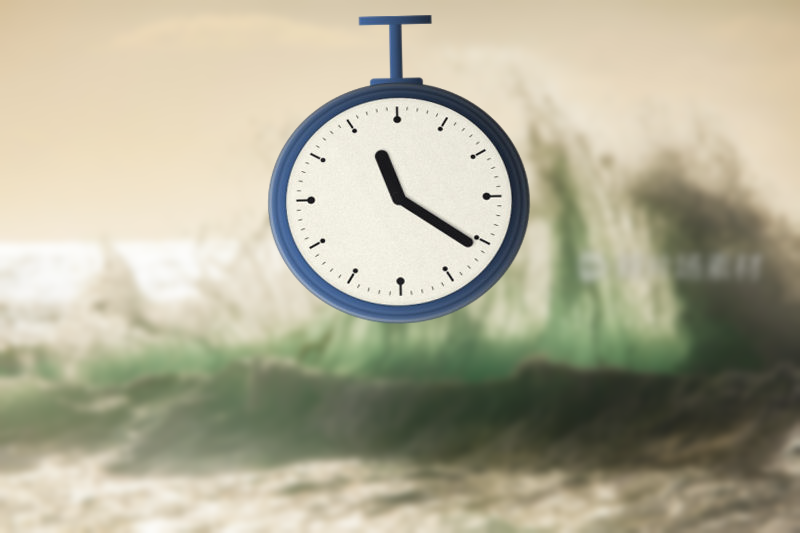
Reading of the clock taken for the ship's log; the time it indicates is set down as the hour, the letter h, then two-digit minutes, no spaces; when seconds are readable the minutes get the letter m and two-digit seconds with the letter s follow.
11h21
